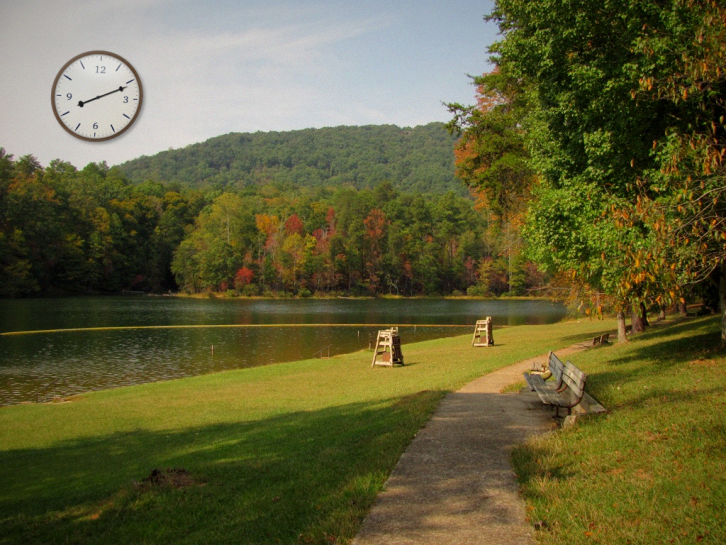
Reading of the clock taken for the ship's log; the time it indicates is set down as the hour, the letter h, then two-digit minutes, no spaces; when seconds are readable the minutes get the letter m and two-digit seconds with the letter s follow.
8h11
